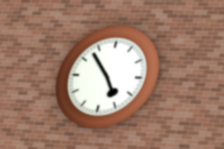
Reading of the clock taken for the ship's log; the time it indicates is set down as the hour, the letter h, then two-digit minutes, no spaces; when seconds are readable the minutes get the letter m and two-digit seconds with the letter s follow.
4h53
